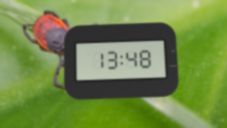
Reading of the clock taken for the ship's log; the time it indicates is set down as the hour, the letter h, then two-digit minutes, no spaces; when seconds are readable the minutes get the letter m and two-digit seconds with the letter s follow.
13h48
